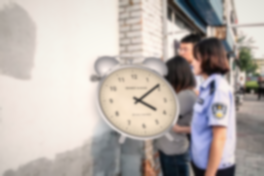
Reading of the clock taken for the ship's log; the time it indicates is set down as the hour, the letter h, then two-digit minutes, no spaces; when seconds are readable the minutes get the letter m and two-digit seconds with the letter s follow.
4h09
